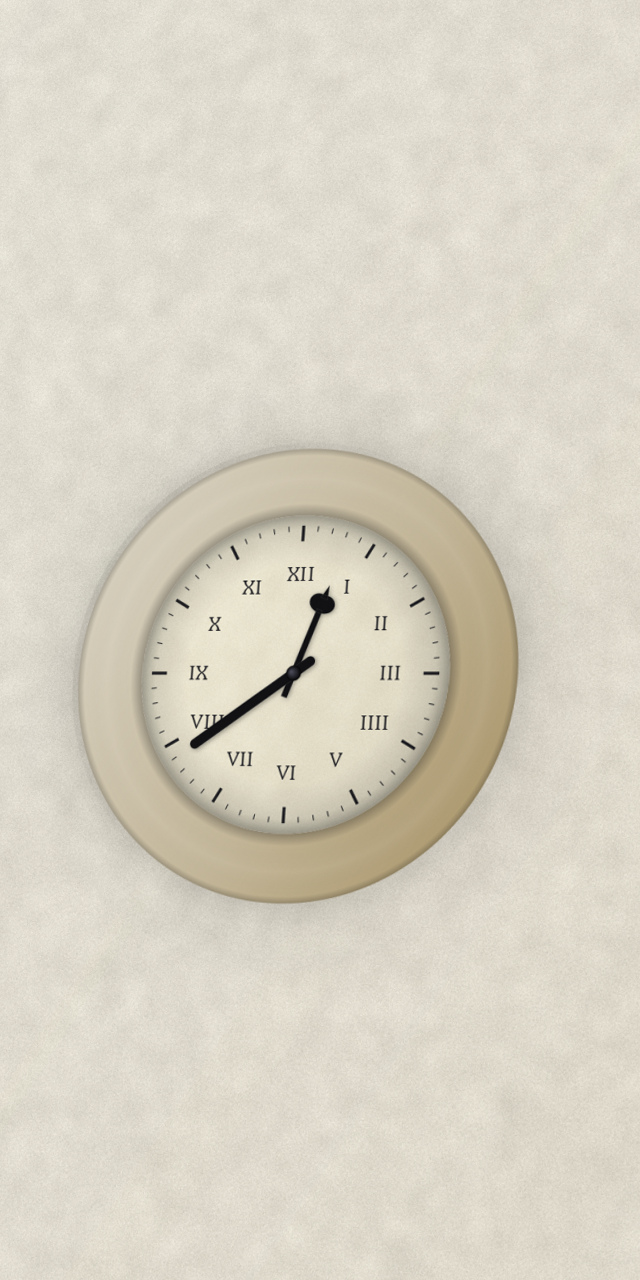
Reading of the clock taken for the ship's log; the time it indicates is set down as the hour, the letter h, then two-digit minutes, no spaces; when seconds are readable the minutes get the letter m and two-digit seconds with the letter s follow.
12h39
